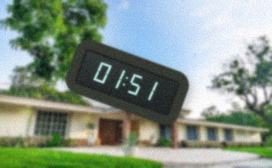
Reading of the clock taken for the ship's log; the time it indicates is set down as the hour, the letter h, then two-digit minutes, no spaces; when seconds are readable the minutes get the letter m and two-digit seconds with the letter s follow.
1h51
